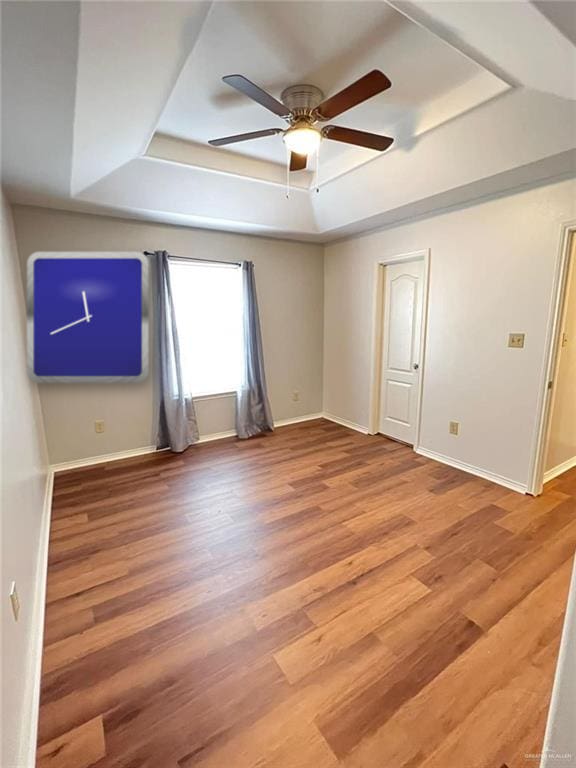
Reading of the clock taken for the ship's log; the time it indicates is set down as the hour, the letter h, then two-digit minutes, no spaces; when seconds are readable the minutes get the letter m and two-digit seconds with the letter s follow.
11h41
